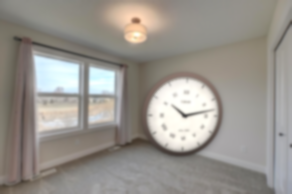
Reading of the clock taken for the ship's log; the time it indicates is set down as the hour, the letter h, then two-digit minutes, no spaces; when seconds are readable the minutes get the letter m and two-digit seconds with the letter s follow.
10h13
